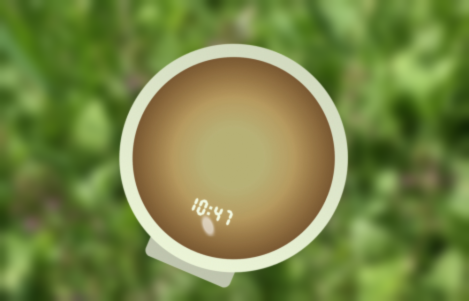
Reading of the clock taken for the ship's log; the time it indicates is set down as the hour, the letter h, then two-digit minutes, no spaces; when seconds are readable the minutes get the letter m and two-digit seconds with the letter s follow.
10h47
